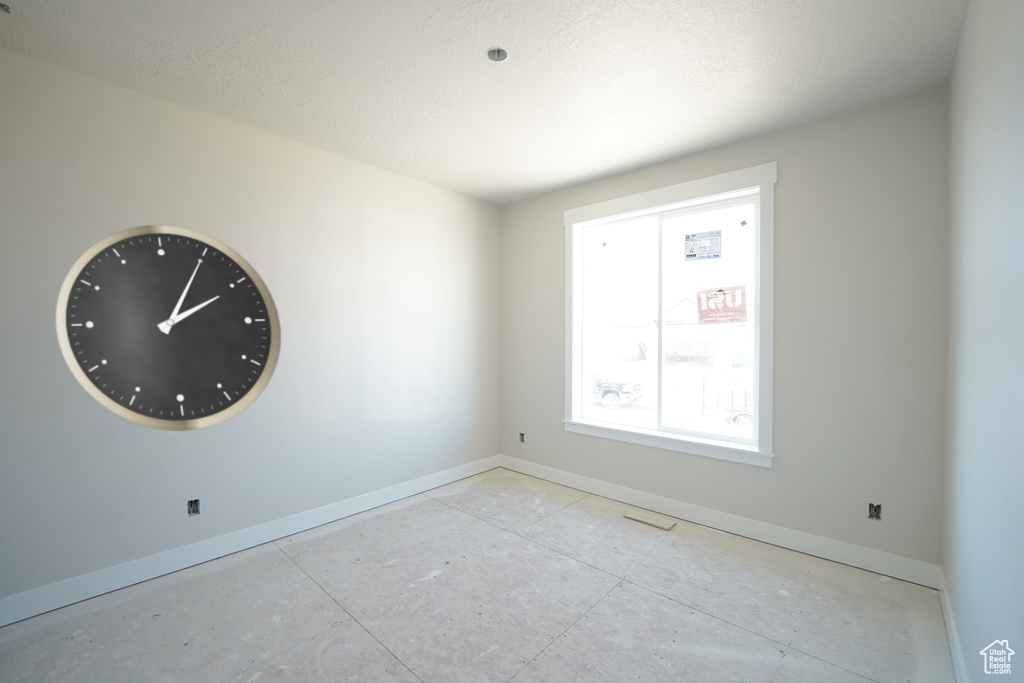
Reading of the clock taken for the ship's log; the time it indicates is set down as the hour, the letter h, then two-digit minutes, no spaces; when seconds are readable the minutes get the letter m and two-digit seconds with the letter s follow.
2h05
